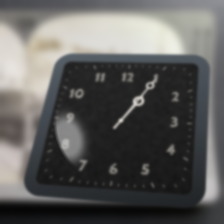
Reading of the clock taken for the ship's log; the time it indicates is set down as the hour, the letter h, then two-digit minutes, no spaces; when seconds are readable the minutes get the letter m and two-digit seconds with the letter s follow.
1h05
